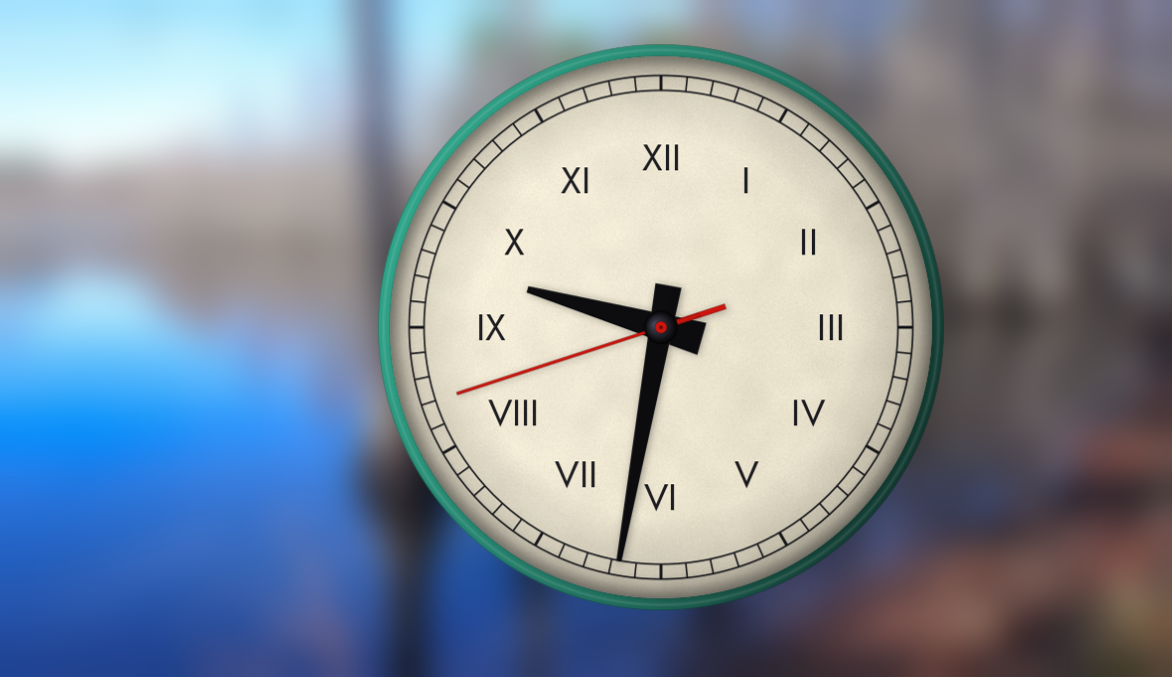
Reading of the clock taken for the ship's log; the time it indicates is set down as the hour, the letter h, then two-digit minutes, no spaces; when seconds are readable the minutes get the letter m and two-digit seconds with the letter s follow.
9h31m42s
